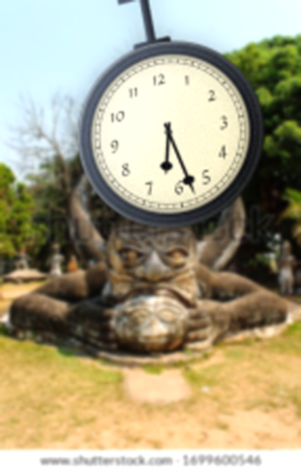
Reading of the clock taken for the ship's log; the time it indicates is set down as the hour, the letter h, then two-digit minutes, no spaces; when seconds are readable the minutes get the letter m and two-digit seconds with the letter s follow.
6h28
